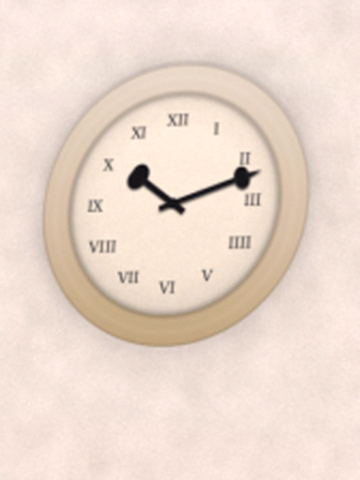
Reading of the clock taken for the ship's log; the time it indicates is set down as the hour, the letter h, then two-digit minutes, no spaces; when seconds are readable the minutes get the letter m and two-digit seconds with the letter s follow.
10h12
